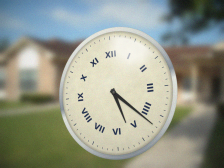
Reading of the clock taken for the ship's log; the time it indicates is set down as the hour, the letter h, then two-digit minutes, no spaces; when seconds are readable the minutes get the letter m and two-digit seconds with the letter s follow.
5h22
